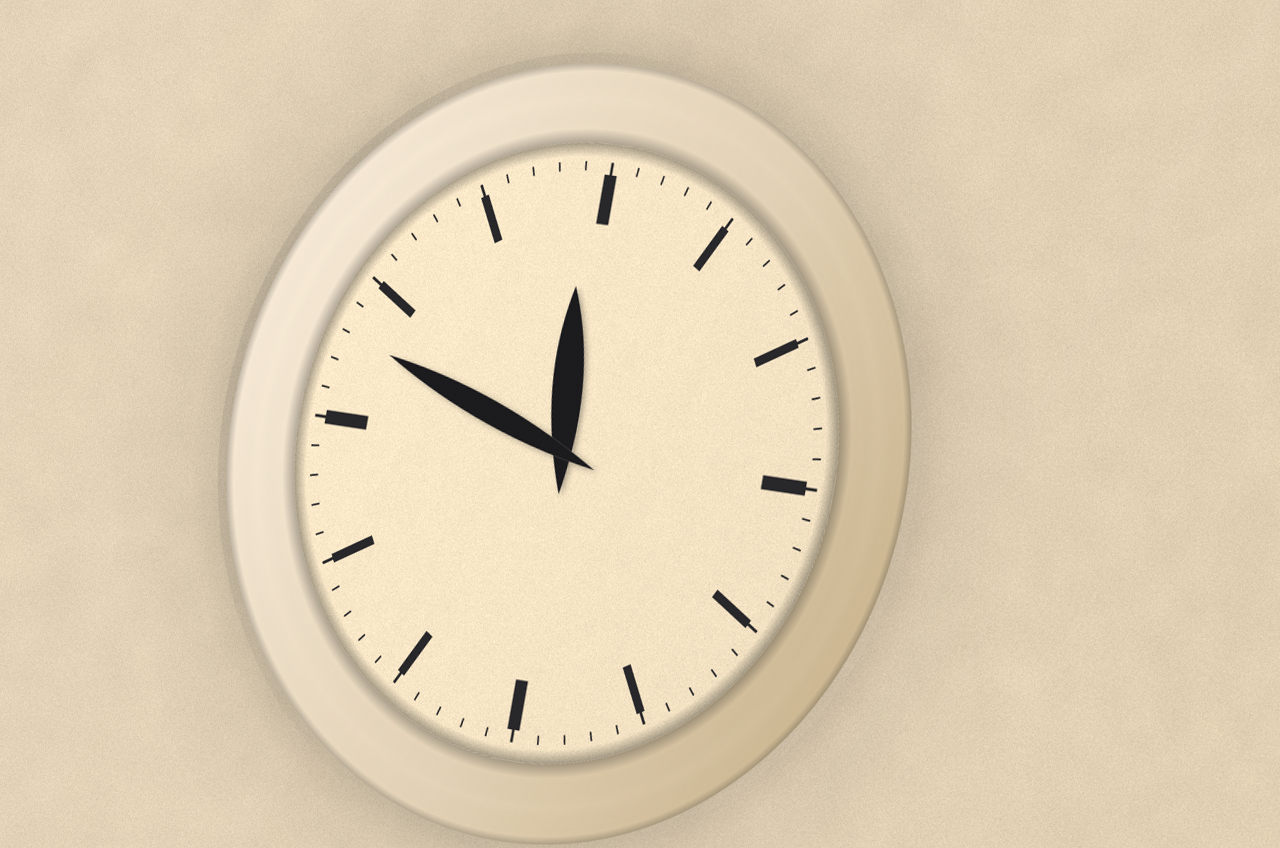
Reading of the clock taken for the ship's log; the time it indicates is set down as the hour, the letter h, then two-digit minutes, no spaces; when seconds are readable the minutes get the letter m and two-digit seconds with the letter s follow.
11h48
